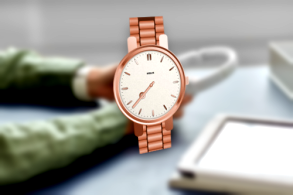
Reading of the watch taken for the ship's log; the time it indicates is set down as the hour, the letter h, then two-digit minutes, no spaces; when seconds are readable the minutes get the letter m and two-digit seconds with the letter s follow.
7h38
